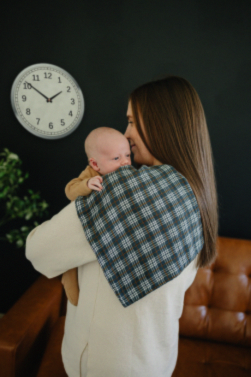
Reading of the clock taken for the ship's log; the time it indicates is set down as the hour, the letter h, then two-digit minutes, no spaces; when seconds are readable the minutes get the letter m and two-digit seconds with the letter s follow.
1h51
